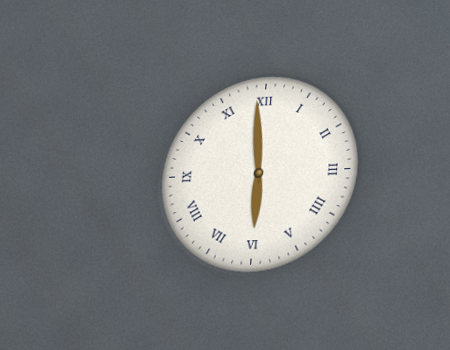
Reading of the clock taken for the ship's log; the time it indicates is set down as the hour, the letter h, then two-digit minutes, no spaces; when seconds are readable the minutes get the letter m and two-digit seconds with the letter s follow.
5h59
